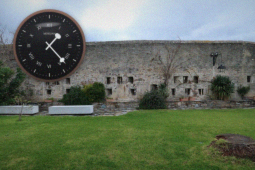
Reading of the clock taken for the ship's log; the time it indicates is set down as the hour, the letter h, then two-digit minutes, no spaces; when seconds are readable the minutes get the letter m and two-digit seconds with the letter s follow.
1h23
